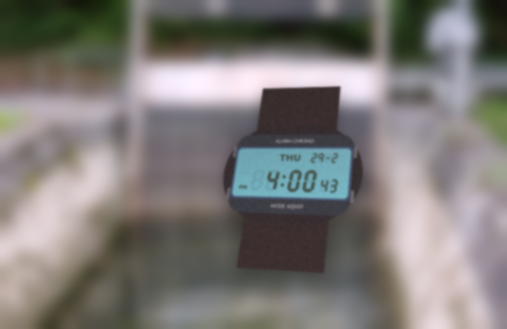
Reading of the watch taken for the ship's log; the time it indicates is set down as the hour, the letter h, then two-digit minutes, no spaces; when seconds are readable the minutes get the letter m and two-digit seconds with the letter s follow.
4h00m43s
